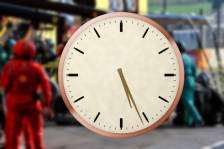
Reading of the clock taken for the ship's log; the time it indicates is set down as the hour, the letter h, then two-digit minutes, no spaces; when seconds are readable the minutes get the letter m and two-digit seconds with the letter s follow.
5h26
